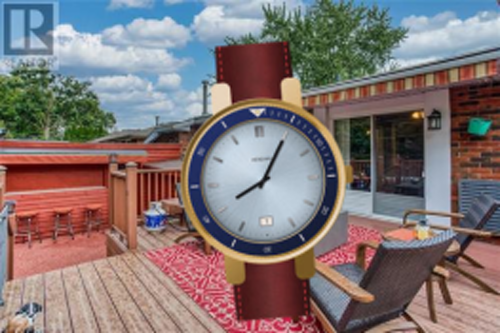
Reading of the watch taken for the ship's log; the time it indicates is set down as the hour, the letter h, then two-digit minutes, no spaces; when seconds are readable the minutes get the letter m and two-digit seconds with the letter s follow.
8h05
